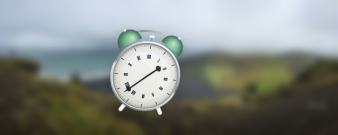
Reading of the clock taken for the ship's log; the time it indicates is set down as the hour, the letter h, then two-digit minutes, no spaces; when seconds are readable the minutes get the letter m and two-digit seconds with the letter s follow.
1h38
